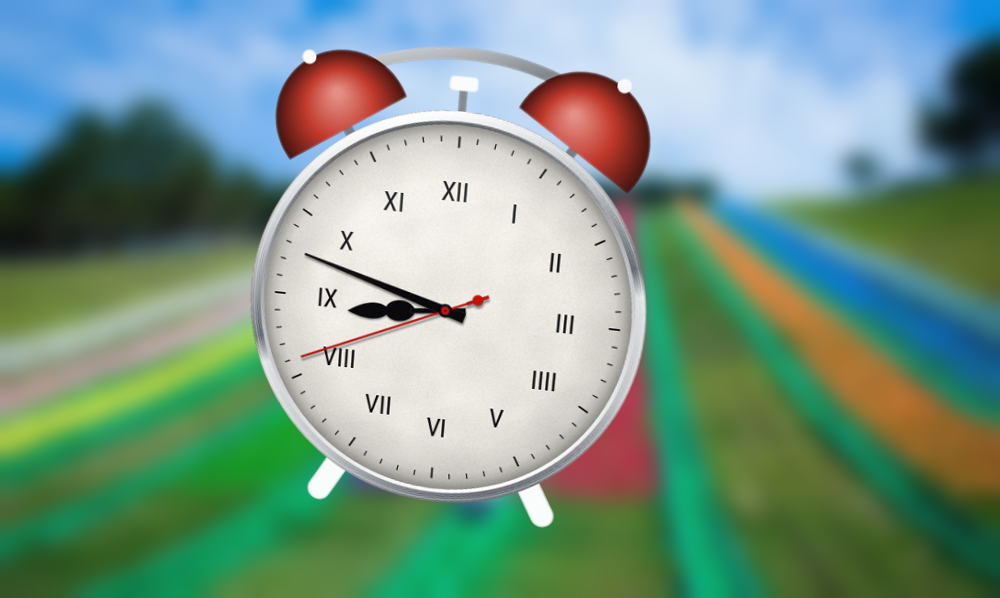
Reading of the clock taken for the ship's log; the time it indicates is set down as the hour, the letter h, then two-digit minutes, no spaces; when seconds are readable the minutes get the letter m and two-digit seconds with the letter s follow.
8h47m41s
